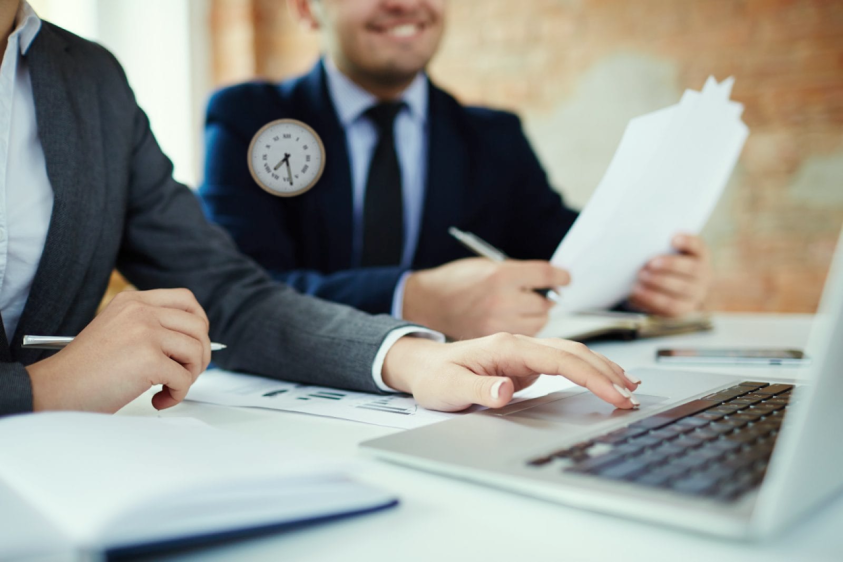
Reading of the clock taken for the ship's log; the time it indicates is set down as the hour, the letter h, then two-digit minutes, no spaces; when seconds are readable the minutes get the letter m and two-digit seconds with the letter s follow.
7h28
